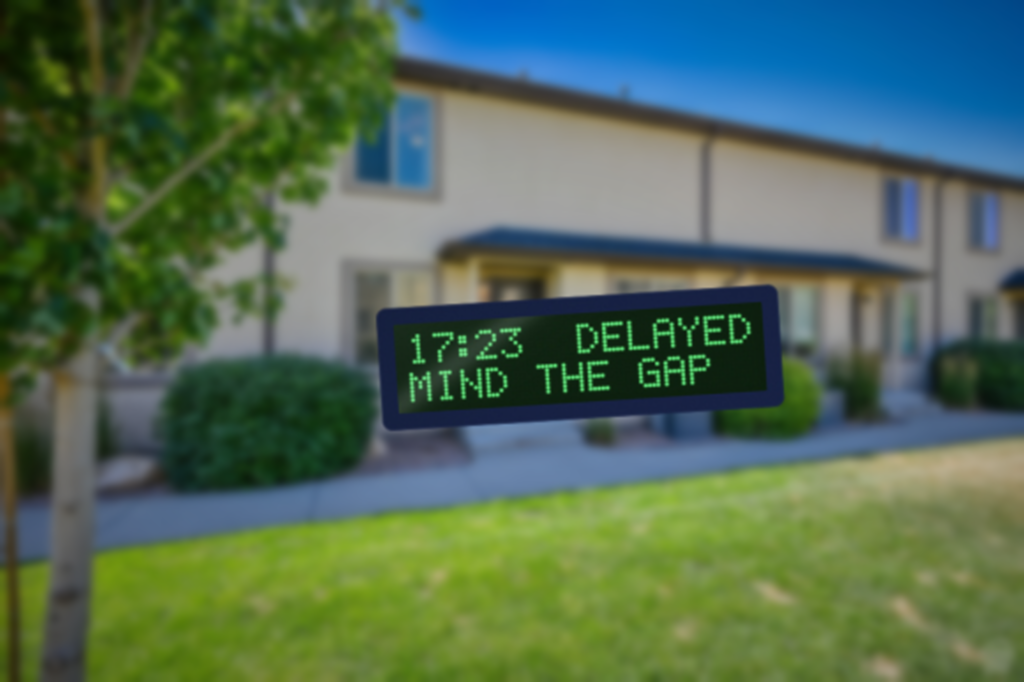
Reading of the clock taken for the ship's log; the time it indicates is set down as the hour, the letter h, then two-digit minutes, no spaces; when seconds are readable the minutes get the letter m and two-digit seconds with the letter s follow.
17h23
